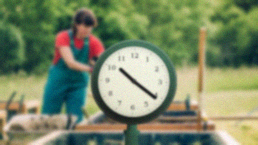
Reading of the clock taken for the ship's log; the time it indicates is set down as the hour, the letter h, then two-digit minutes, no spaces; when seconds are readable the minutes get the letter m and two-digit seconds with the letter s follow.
10h21
